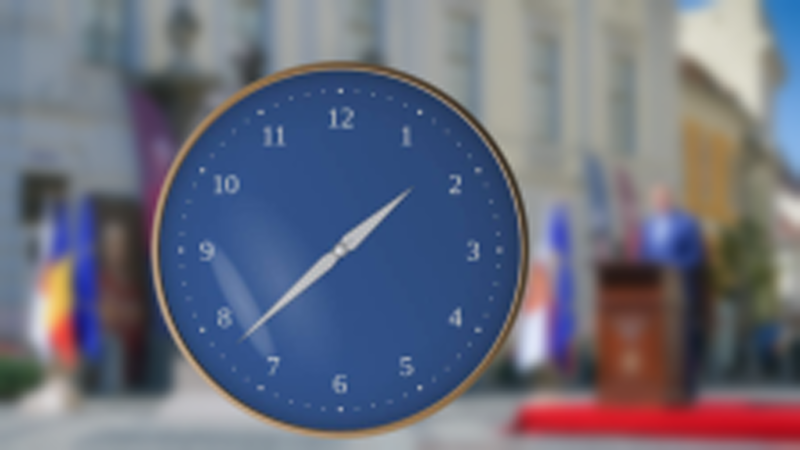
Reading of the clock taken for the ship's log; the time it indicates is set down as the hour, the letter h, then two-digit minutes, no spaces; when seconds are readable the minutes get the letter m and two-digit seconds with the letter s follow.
1h38
